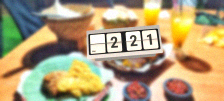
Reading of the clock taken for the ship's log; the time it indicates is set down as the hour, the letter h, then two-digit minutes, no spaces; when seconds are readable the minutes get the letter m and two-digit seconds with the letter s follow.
2h21
